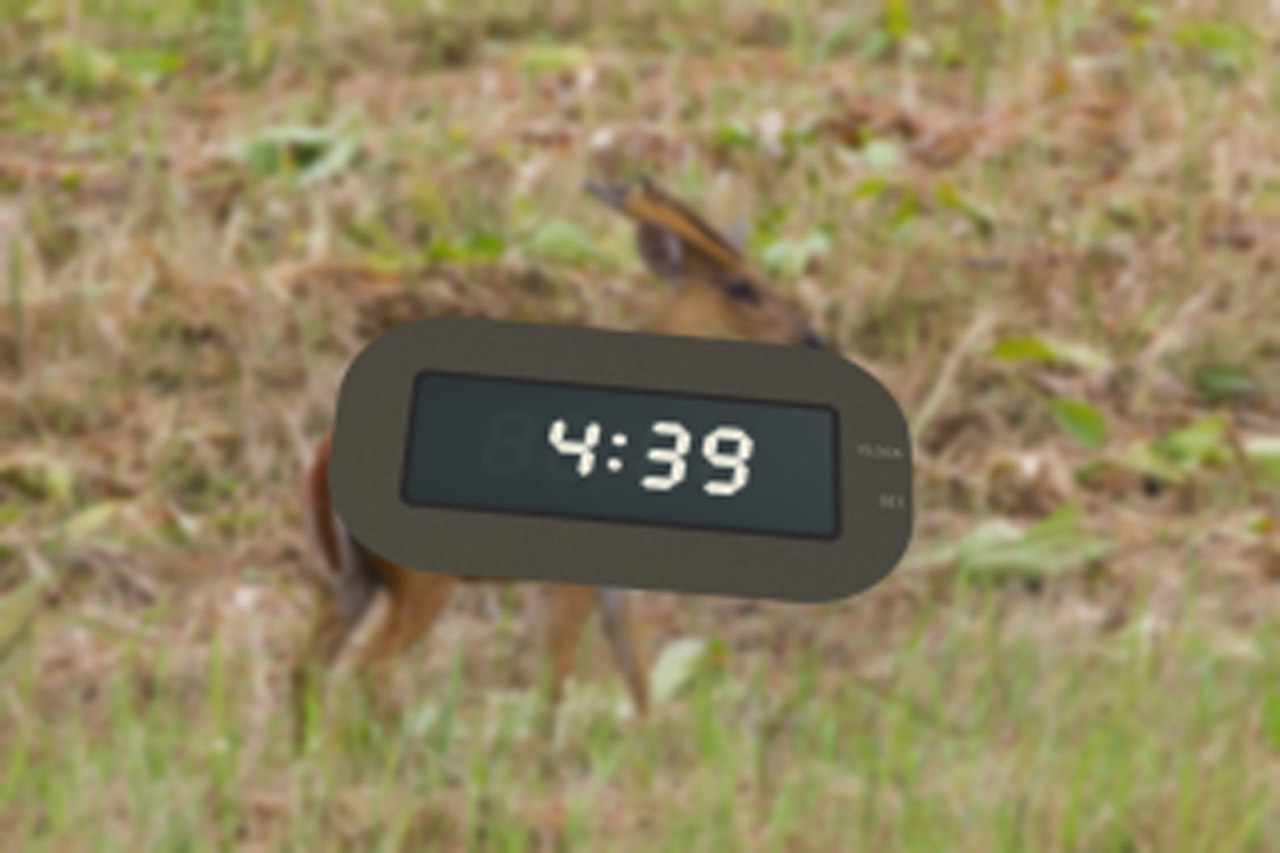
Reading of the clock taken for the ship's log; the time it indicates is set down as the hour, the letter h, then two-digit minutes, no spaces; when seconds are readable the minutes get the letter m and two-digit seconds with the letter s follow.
4h39
